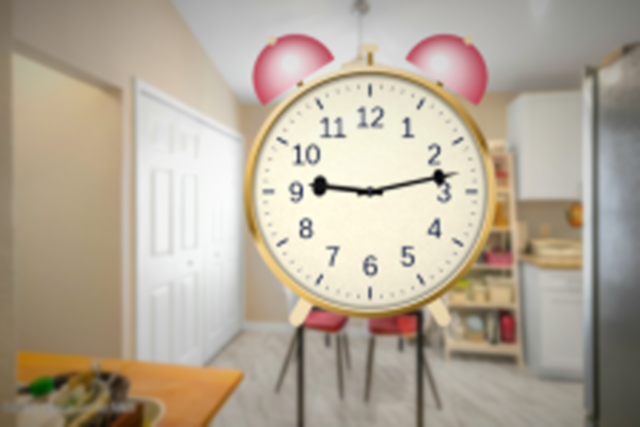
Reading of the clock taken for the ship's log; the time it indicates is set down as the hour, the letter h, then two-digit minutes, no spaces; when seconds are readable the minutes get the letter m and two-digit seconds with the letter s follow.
9h13
